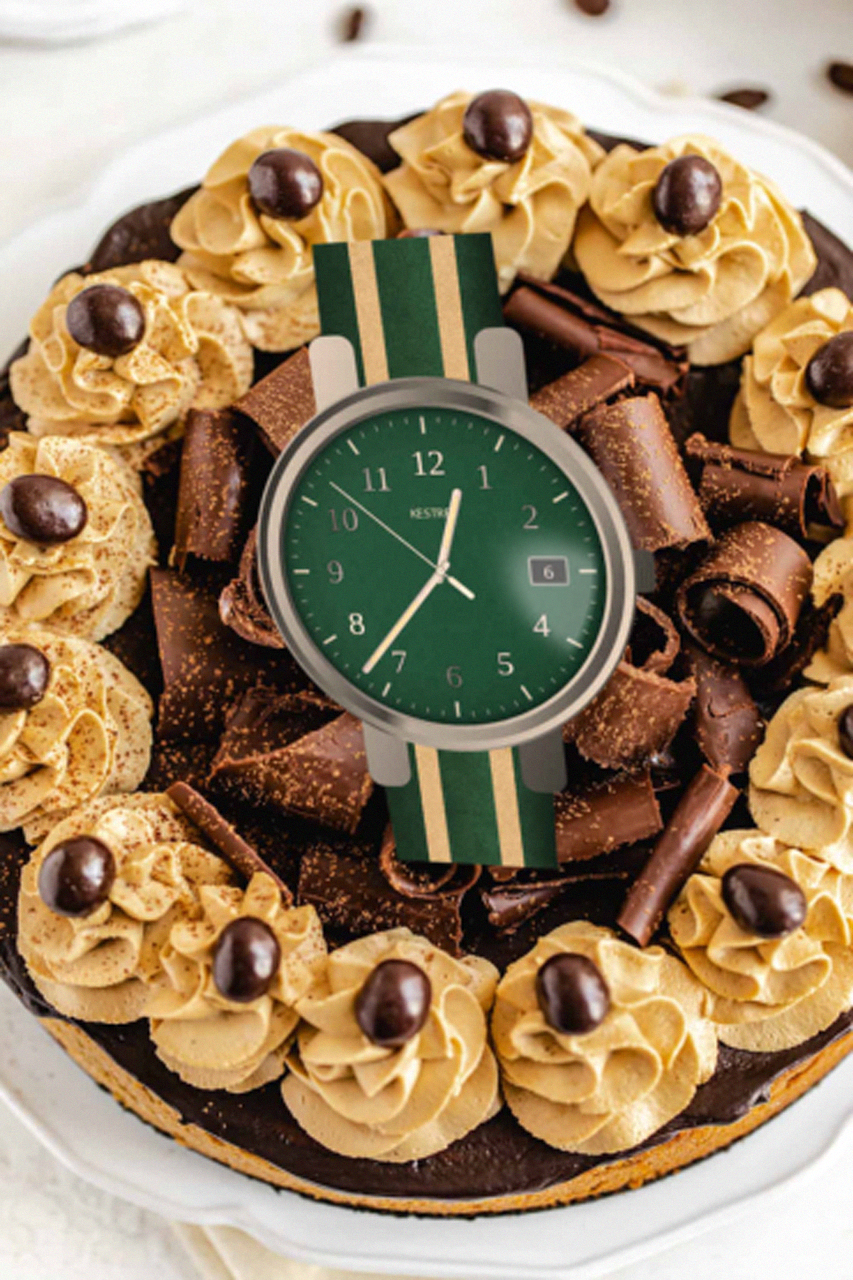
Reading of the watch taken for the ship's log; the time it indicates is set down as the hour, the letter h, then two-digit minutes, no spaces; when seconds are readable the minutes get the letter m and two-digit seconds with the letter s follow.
12h36m52s
